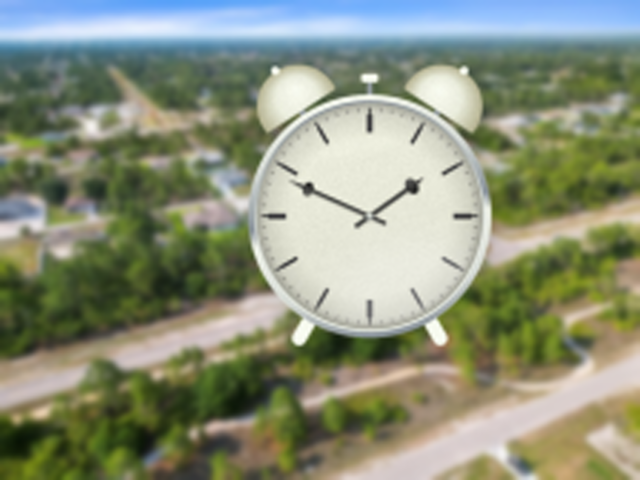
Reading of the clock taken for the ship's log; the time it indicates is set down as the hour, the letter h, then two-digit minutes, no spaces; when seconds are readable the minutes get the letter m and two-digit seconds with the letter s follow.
1h49
